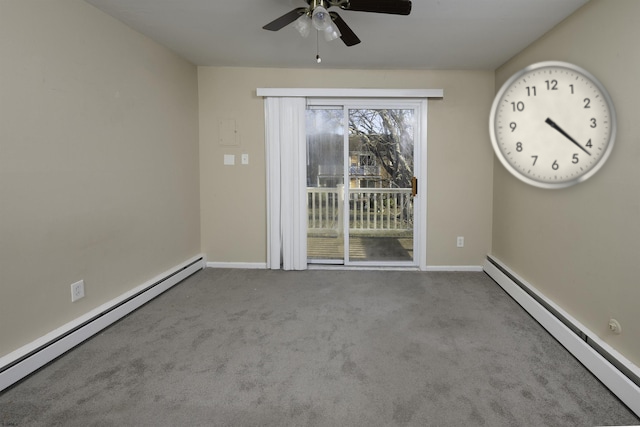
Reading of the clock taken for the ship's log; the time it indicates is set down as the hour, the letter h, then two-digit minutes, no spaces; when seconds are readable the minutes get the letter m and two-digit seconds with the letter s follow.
4h22
